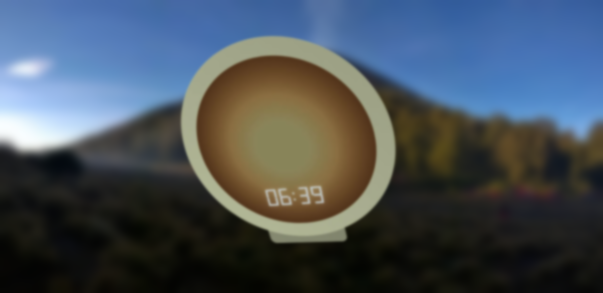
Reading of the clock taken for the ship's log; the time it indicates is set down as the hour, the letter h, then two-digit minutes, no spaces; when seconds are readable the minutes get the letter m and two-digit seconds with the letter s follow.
6h39
